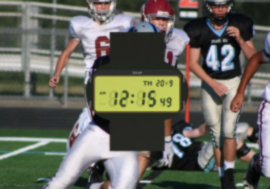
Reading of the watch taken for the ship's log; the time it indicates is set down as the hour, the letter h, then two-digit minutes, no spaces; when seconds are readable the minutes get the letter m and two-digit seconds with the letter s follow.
12h15m49s
